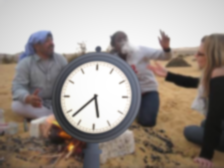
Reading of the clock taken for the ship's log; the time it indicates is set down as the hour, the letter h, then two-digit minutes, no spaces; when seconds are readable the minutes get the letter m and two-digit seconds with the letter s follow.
5h38
